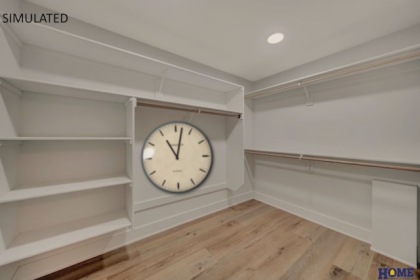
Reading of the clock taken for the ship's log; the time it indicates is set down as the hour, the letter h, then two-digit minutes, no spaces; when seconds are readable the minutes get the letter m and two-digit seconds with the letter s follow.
11h02
